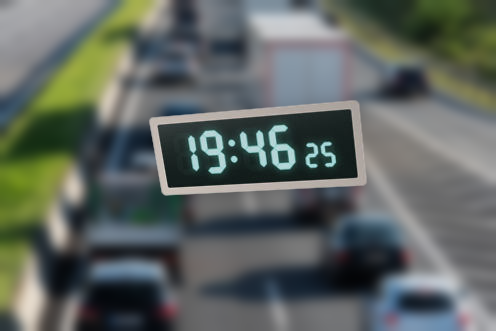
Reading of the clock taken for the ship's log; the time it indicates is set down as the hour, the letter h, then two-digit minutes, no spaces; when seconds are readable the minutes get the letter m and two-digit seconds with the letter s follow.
19h46m25s
